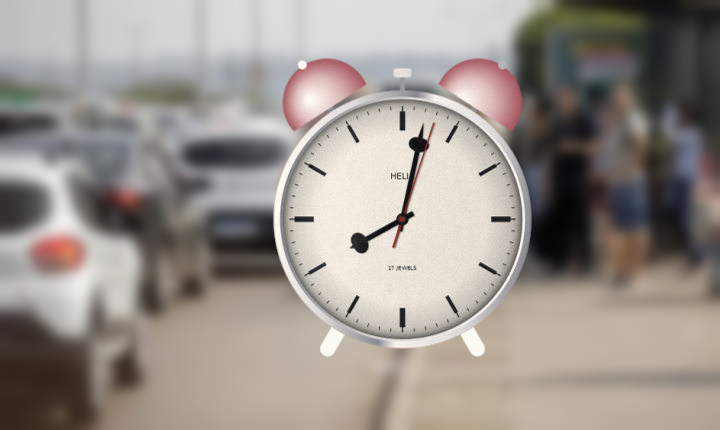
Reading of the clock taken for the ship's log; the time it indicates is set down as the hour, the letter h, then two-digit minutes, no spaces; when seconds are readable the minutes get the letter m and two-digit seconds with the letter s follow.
8h02m03s
